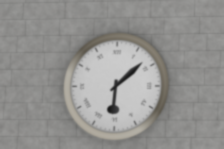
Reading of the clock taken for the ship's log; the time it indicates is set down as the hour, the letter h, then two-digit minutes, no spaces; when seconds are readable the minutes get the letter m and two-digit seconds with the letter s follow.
6h08
